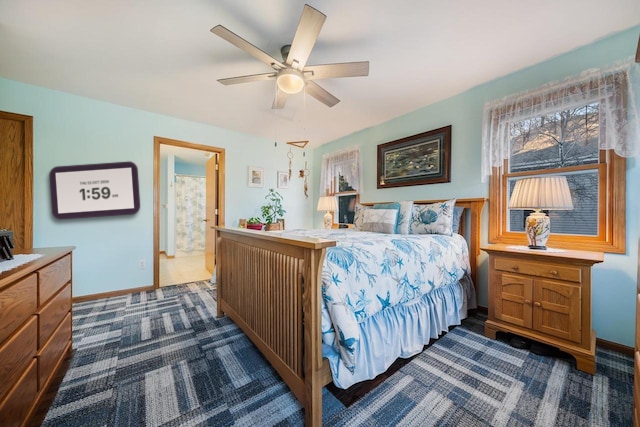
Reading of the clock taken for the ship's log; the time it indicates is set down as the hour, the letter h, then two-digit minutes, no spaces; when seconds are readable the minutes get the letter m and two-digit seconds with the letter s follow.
1h59
